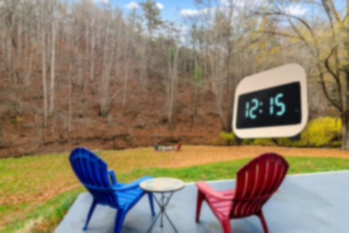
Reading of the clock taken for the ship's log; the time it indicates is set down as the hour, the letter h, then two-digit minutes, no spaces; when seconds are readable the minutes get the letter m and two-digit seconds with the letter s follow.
12h15
